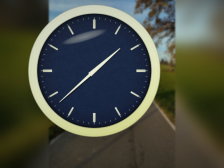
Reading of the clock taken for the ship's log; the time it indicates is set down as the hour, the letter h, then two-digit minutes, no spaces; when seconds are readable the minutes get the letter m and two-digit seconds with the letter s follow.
1h38
